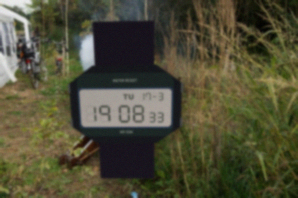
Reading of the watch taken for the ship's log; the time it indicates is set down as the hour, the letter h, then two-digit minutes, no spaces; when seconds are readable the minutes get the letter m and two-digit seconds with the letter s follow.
19h08
